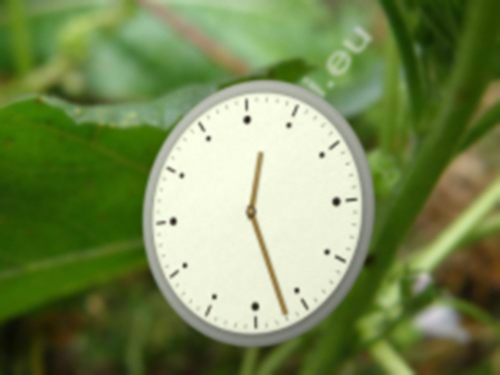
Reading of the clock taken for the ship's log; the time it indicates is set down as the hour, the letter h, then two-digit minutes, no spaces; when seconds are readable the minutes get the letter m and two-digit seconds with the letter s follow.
12h27
